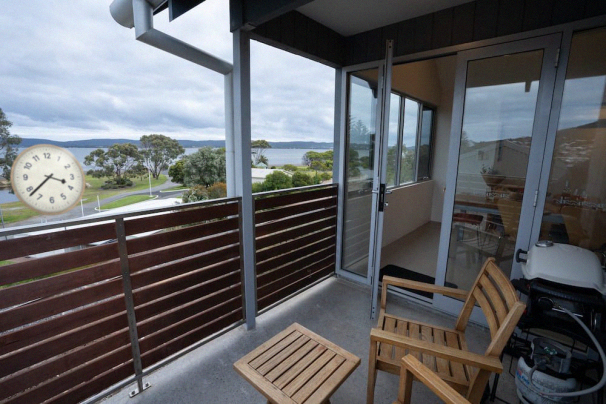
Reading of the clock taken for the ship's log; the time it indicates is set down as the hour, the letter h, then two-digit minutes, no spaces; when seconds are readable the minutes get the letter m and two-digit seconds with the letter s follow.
3h38
